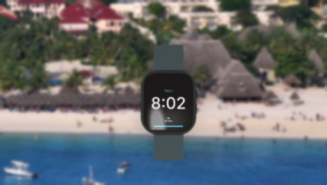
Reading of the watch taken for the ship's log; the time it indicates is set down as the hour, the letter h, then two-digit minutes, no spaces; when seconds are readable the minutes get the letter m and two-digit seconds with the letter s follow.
8h02
